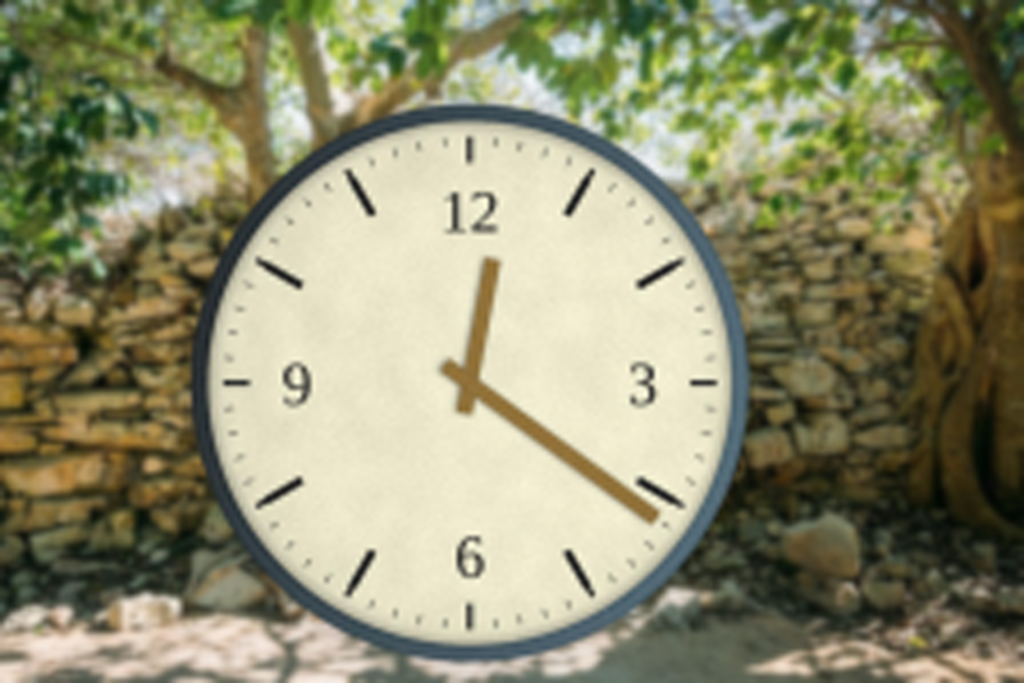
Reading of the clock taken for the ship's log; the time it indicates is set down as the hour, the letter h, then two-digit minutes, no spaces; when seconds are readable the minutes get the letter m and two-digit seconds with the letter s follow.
12h21
